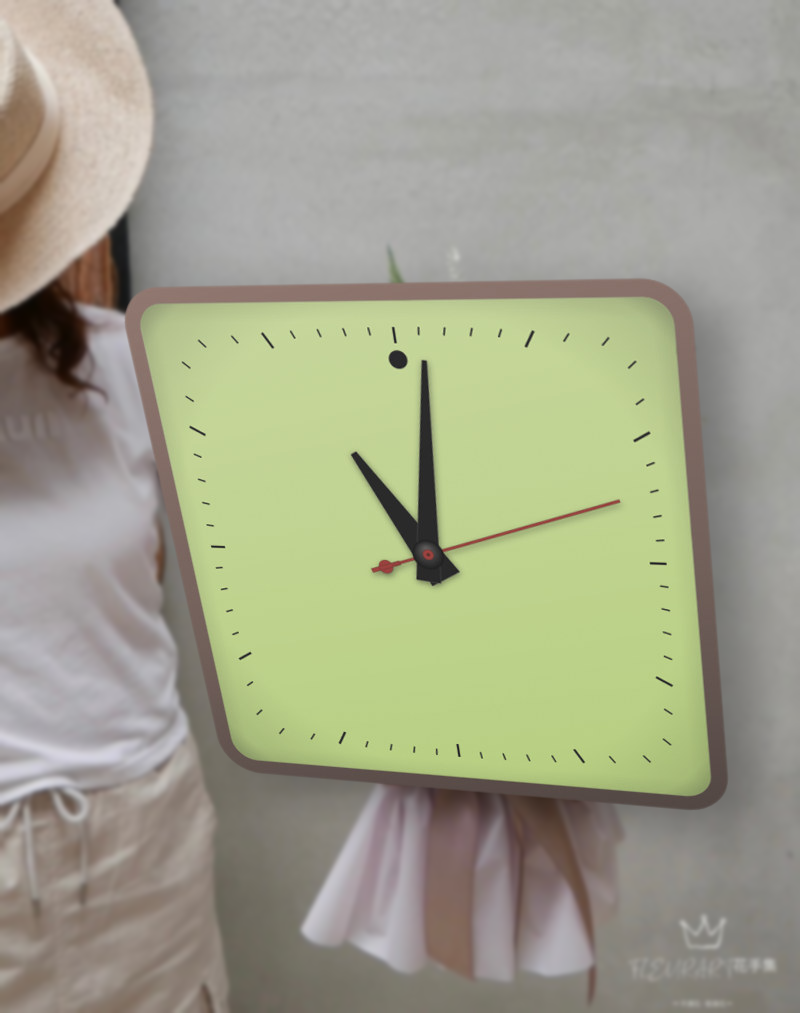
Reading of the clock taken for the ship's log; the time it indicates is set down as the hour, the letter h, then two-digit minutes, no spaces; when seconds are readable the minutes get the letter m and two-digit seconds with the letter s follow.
11h01m12s
